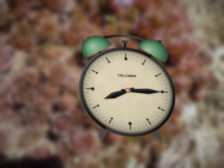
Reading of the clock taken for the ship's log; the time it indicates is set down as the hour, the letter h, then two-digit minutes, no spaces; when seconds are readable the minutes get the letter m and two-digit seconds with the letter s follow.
8h15
